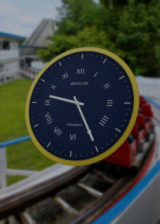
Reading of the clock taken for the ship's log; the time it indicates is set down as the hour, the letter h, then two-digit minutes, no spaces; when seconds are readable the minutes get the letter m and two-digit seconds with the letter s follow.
9h25
